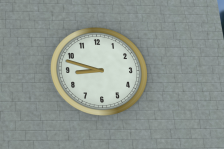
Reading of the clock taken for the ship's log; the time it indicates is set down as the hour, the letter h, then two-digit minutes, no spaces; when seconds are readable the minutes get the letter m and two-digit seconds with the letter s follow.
8h48
